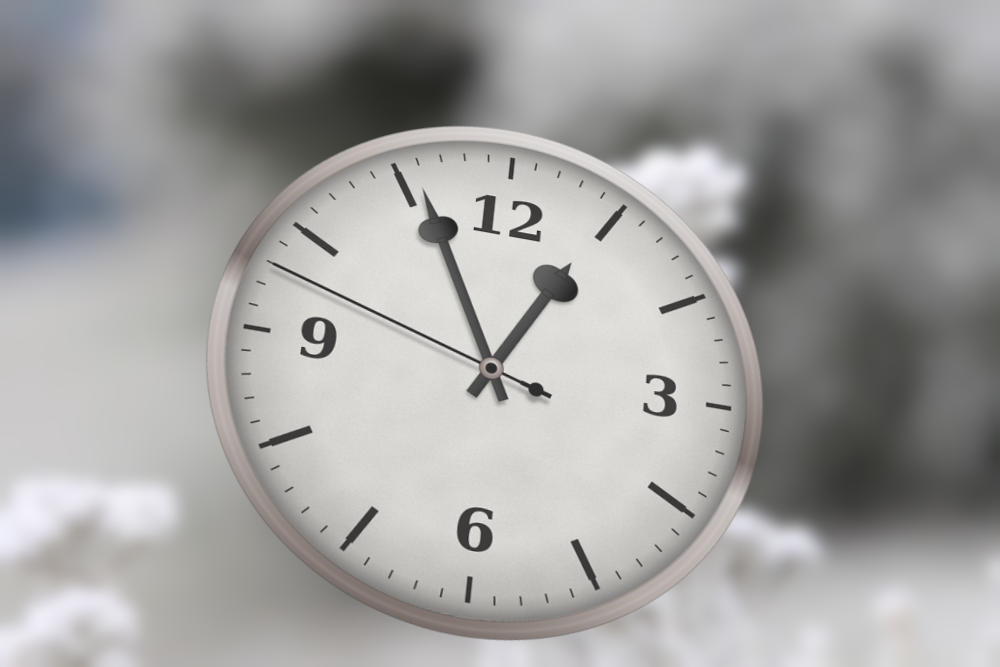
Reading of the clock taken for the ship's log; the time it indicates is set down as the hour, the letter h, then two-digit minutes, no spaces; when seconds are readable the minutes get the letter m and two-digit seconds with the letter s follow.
12h55m48s
